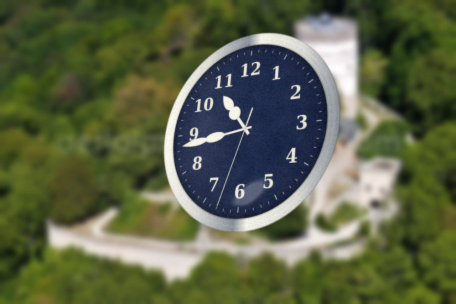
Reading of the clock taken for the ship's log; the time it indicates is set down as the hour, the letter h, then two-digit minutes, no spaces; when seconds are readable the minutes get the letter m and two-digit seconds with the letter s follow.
10h43m33s
